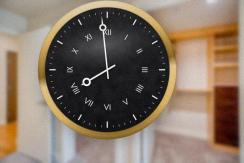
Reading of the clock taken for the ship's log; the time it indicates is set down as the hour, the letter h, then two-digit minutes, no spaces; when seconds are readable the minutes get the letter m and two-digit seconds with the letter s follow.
7h59
